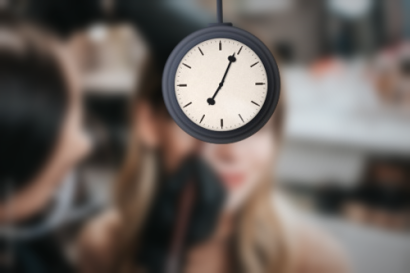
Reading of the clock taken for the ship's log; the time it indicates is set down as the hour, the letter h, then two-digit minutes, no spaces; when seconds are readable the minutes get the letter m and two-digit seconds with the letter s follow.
7h04
